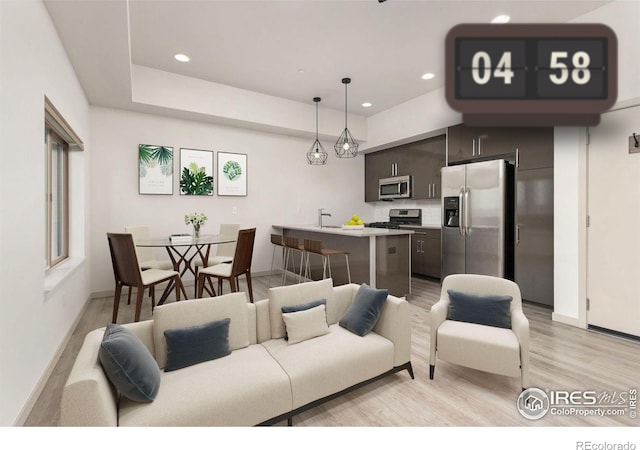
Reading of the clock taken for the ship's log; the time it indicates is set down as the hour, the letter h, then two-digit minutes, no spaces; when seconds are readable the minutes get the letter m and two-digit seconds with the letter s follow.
4h58
